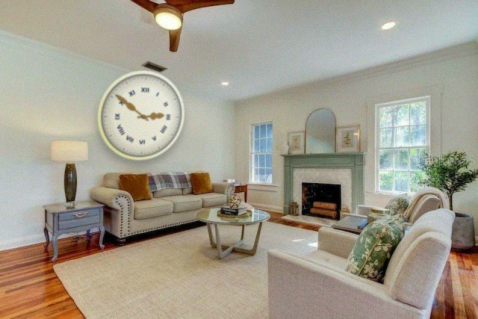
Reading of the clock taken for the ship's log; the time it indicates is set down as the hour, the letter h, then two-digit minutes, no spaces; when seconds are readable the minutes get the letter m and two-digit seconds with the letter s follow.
2h51
